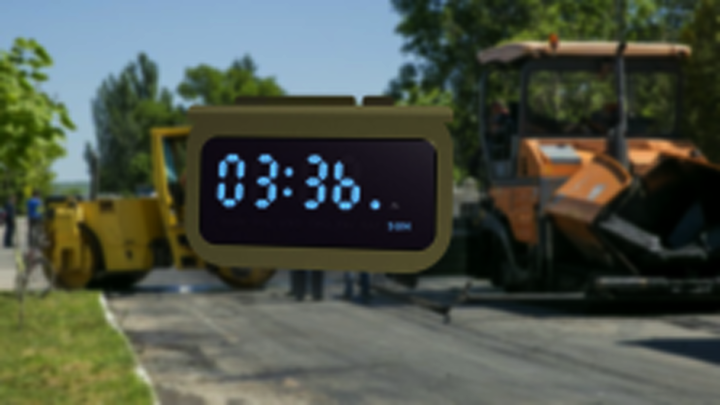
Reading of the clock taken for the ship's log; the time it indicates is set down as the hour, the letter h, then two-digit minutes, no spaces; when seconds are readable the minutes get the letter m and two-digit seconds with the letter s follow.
3h36
